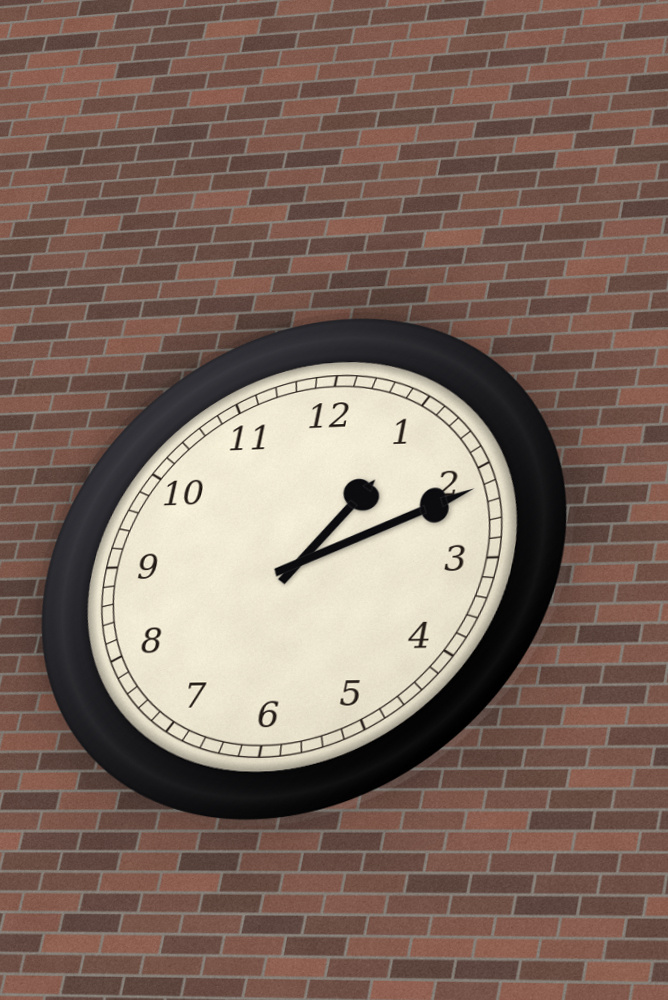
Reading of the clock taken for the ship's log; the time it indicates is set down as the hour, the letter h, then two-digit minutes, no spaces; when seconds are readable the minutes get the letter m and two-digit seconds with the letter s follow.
1h11
